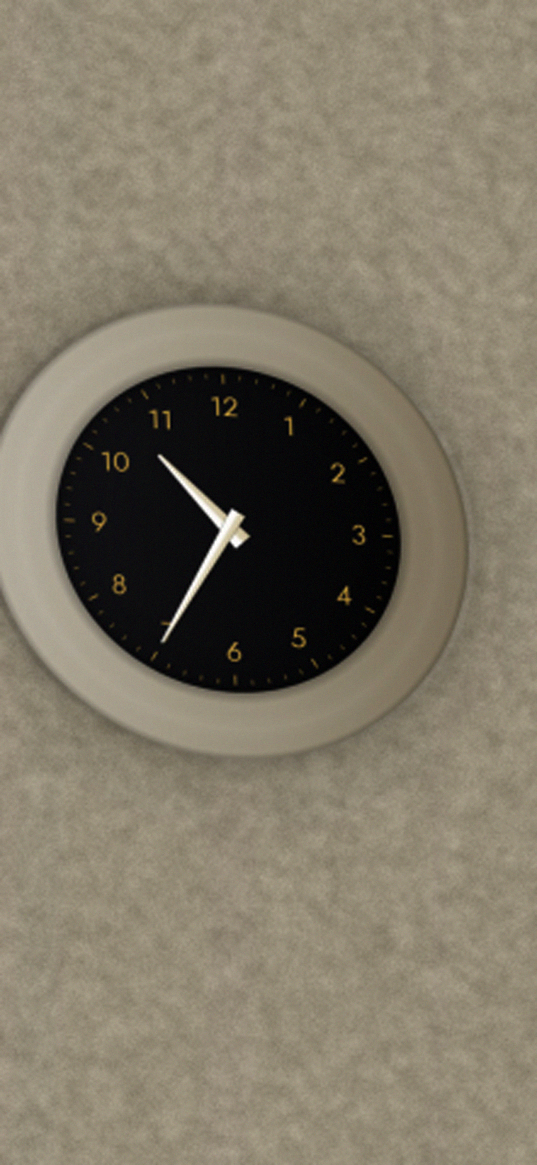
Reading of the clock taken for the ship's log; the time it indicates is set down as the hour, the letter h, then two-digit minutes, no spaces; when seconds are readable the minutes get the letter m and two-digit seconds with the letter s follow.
10h35
